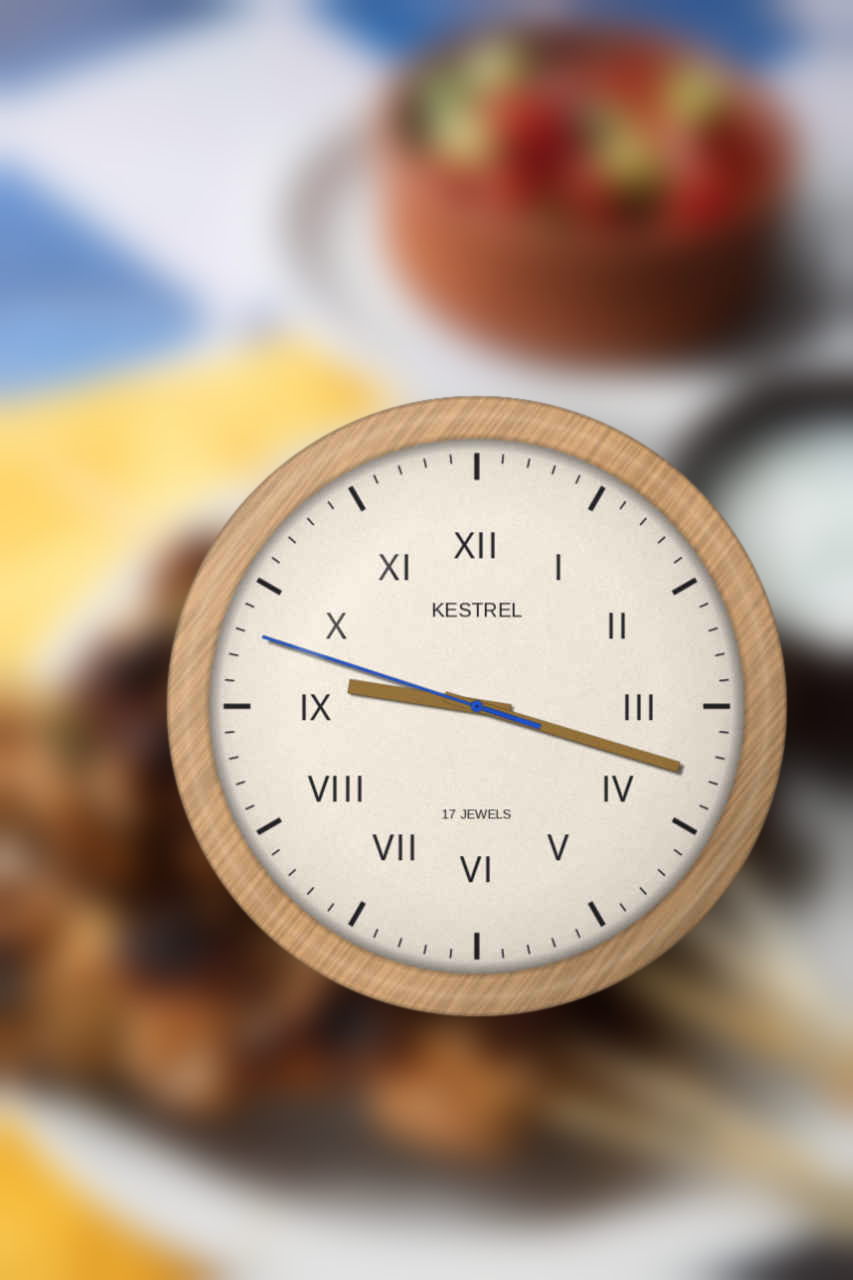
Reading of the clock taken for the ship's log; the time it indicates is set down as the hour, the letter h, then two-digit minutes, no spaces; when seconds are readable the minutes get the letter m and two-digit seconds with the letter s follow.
9h17m48s
